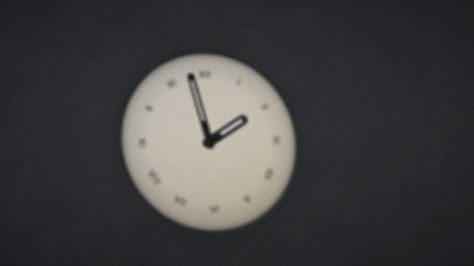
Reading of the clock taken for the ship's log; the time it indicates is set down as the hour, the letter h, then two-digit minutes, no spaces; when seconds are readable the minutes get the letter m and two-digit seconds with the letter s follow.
1h58
